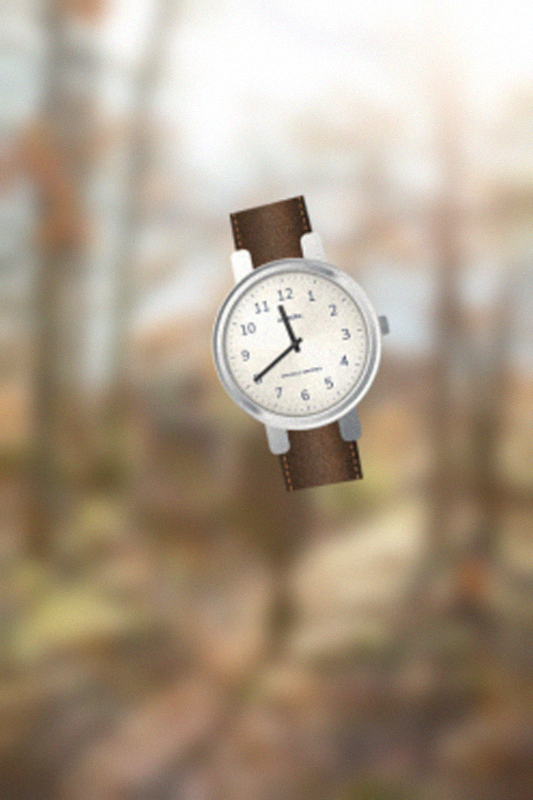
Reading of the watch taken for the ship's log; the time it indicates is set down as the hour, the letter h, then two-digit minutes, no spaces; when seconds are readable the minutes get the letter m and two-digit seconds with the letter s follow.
11h40
